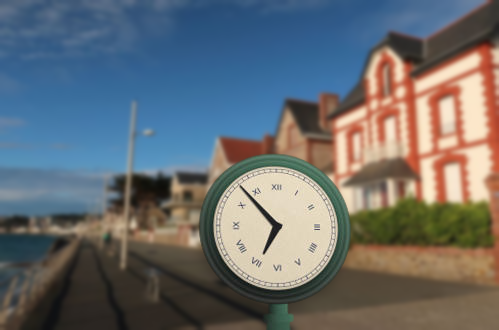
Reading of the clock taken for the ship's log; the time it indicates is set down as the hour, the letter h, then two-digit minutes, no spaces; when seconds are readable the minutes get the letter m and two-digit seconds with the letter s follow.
6h53
